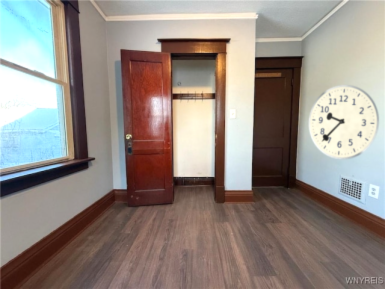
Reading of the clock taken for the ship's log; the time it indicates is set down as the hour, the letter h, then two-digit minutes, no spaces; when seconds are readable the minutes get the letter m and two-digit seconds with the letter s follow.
9h37
